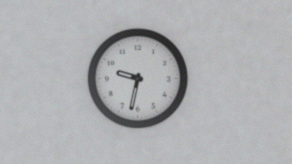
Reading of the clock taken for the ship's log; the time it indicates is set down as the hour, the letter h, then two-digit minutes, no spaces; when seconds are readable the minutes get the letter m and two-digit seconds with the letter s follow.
9h32
